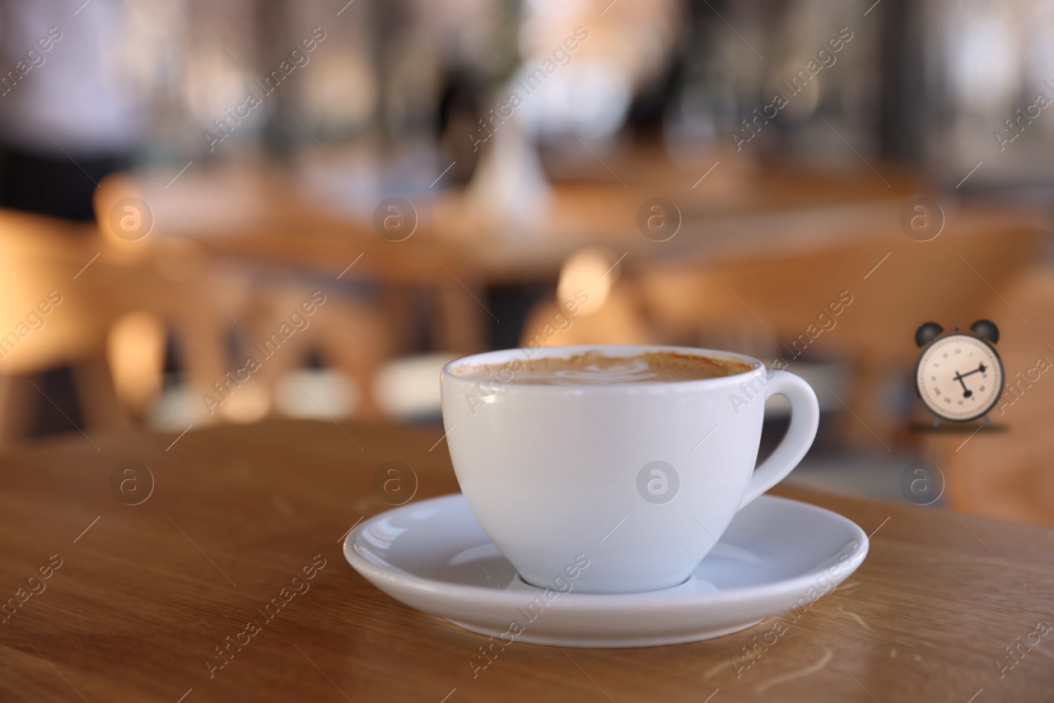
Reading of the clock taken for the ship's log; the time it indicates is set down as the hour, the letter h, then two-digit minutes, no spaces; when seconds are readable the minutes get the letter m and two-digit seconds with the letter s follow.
5h12
